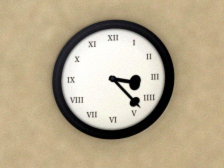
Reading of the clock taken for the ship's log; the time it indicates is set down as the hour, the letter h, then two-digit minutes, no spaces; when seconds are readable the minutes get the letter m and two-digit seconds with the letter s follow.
3h23
